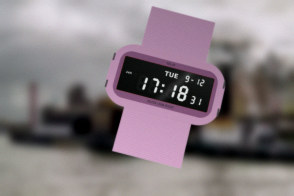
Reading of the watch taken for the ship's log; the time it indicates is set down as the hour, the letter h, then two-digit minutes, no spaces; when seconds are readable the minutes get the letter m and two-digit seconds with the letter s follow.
17h18
